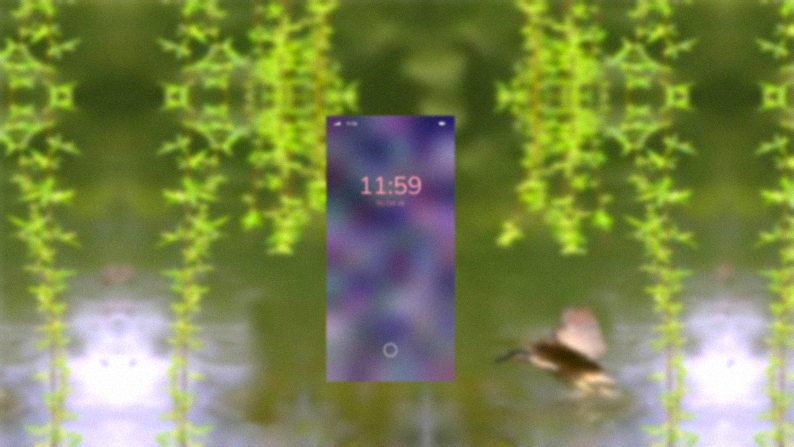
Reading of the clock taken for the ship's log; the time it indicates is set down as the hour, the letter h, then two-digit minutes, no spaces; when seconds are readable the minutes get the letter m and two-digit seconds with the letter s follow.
11h59
